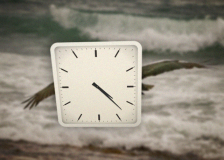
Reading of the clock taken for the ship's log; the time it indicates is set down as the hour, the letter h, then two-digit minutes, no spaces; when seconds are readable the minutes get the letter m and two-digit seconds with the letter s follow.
4h23
